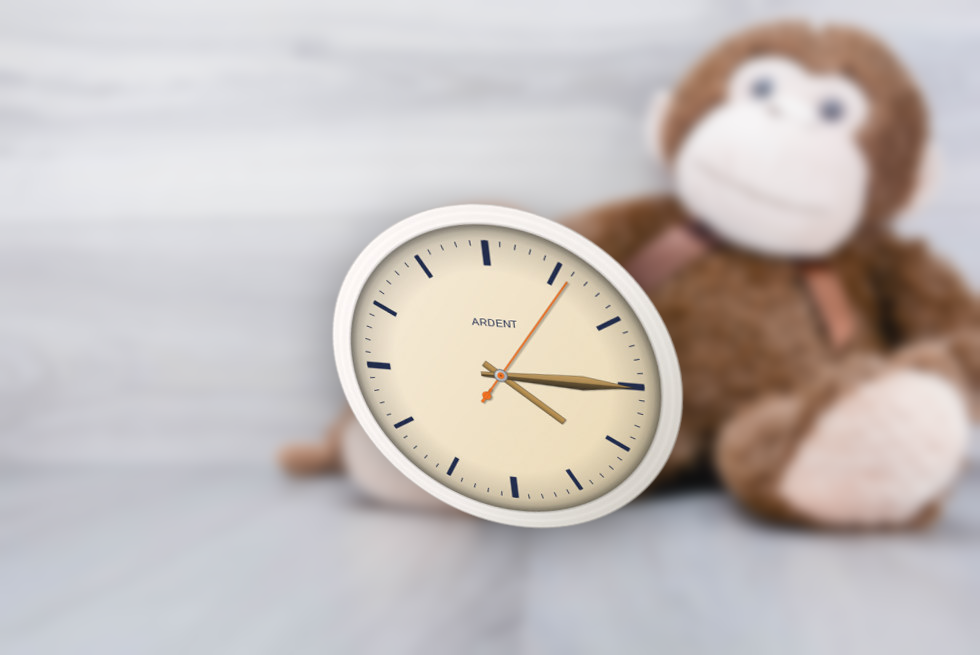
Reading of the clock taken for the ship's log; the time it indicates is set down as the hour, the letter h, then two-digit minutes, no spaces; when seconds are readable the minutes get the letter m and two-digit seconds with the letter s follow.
4h15m06s
